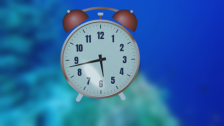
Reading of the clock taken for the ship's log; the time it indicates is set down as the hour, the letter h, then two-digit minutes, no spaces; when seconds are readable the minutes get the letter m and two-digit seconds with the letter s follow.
5h43
